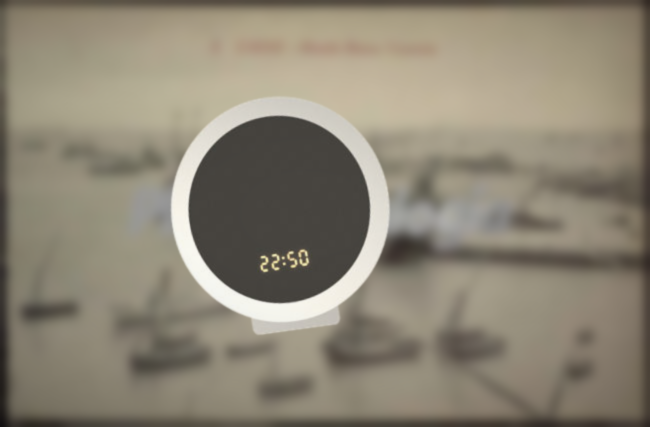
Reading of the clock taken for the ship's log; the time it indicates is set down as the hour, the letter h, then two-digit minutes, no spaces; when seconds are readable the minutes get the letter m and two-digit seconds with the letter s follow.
22h50
